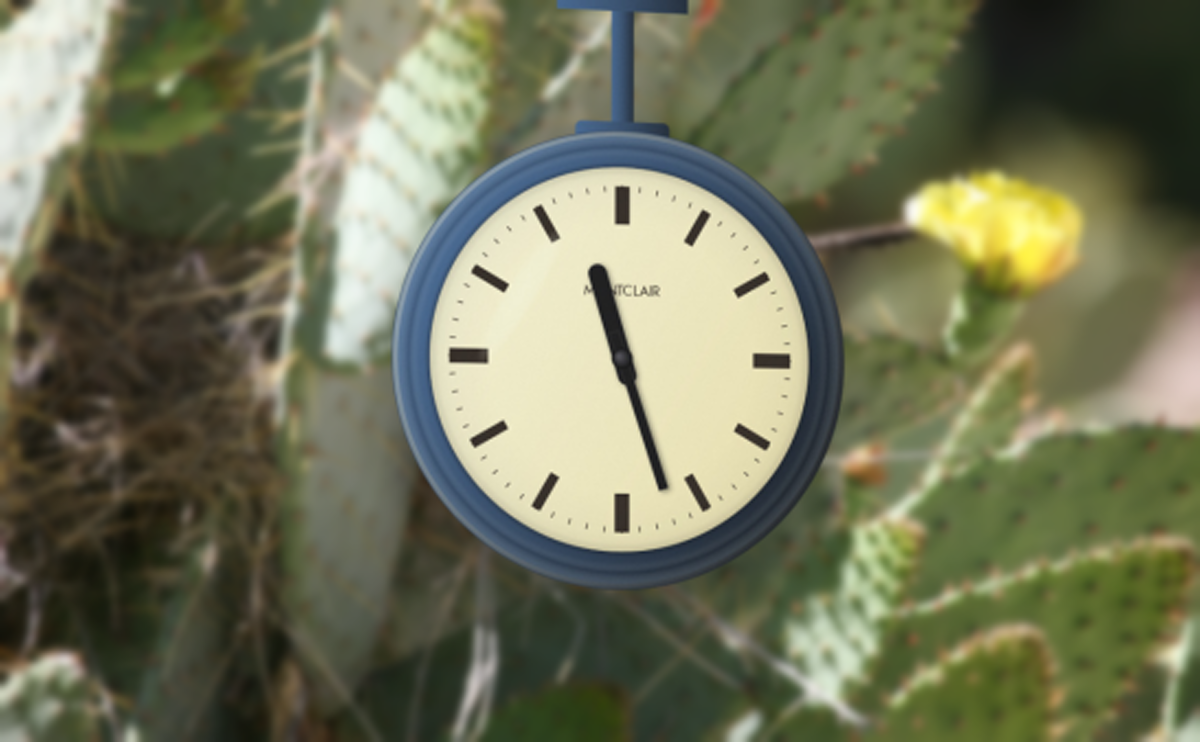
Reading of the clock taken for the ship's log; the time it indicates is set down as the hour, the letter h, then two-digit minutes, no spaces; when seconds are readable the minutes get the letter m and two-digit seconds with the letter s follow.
11h27
